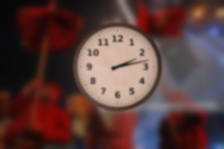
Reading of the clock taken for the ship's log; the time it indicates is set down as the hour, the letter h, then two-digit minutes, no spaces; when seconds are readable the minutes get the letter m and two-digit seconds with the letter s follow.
2h13
